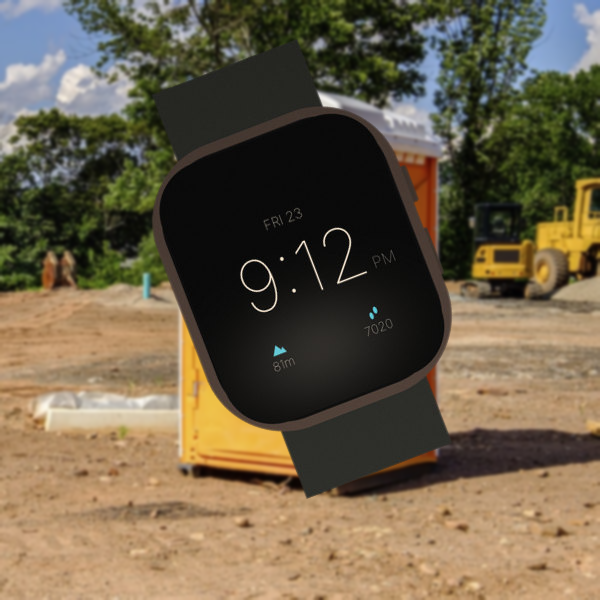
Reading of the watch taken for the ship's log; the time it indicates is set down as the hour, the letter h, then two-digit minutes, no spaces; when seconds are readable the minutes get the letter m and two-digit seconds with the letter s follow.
9h12
